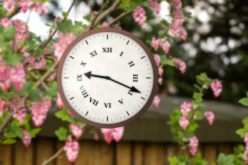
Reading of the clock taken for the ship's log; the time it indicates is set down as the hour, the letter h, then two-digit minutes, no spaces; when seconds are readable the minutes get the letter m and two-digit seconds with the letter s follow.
9h19
